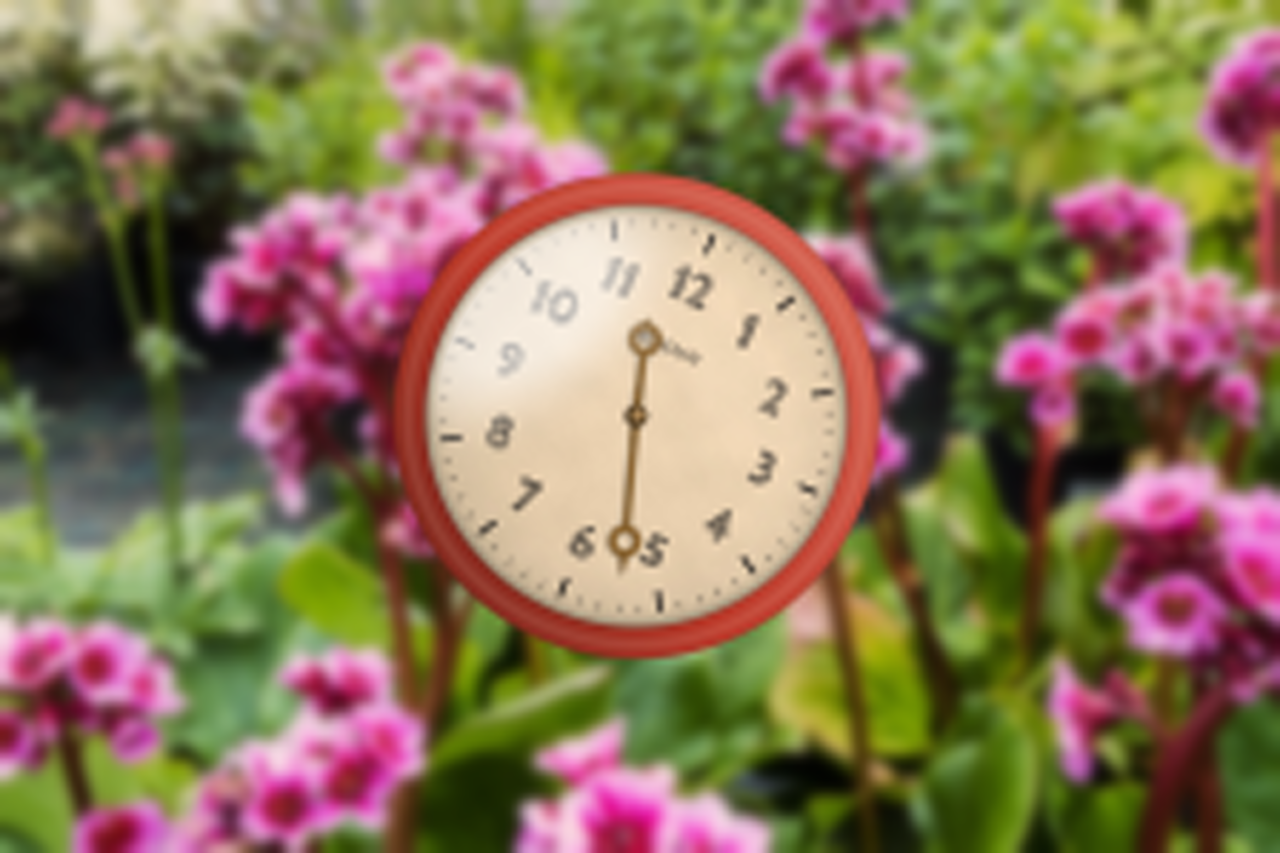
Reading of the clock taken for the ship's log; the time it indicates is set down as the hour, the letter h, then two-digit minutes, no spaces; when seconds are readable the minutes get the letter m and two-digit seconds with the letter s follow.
11h27
